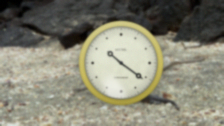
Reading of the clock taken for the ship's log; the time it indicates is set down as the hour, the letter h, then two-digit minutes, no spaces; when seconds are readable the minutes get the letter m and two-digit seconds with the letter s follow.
10h21
